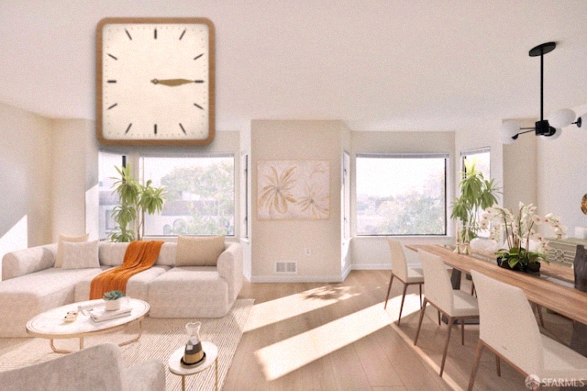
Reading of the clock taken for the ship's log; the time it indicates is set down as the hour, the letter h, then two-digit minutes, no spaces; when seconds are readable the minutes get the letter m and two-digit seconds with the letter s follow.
3h15
